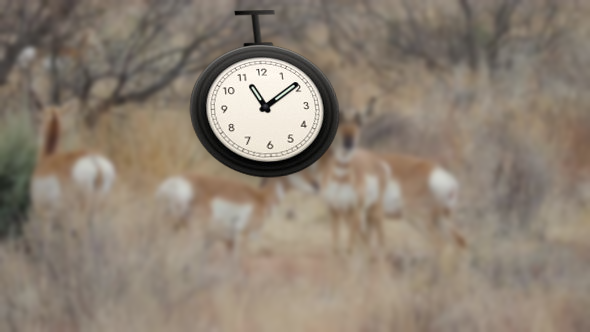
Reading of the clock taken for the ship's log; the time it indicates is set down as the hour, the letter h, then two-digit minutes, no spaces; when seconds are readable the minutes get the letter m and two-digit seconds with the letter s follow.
11h09
